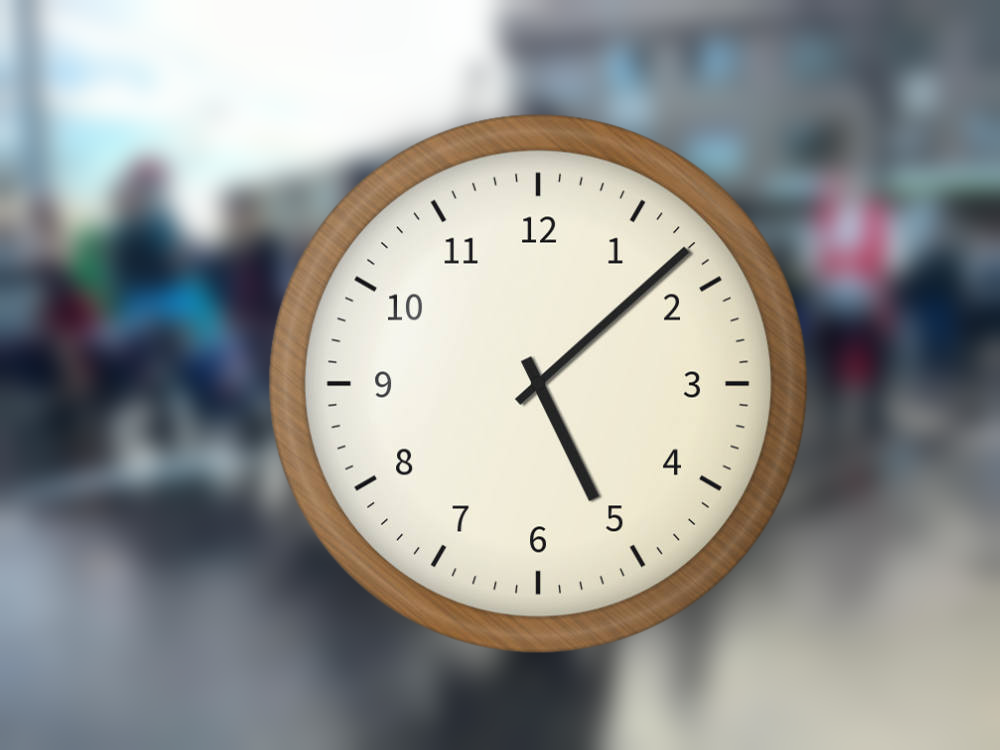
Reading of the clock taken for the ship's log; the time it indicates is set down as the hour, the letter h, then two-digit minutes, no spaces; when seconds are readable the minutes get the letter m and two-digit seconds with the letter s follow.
5h08
